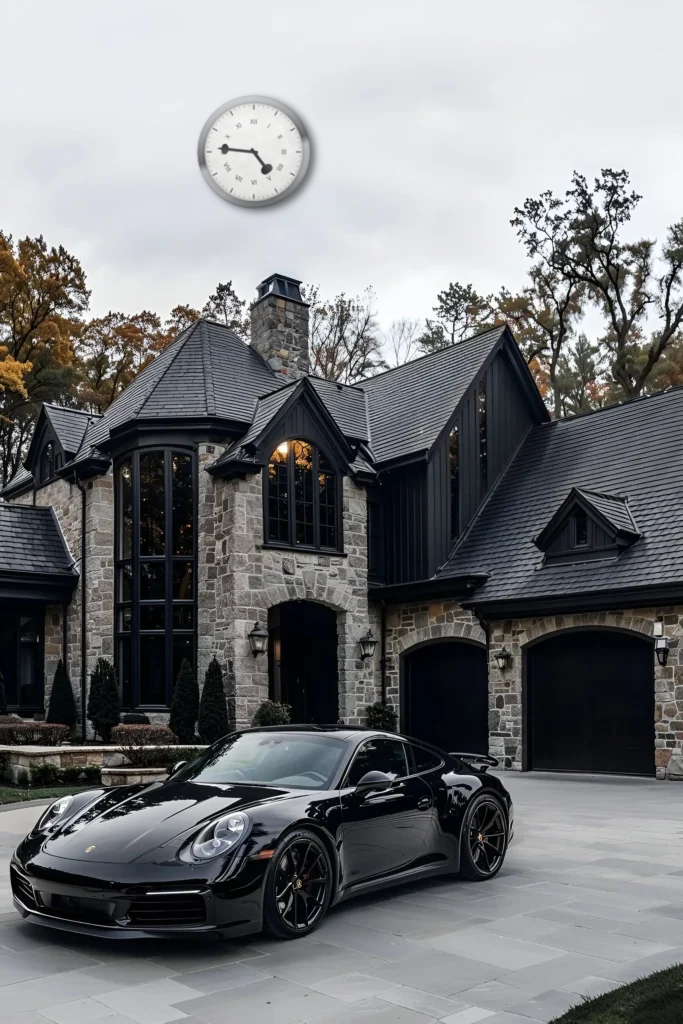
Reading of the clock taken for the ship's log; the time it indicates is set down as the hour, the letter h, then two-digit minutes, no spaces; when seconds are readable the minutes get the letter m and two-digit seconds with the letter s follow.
4h46
